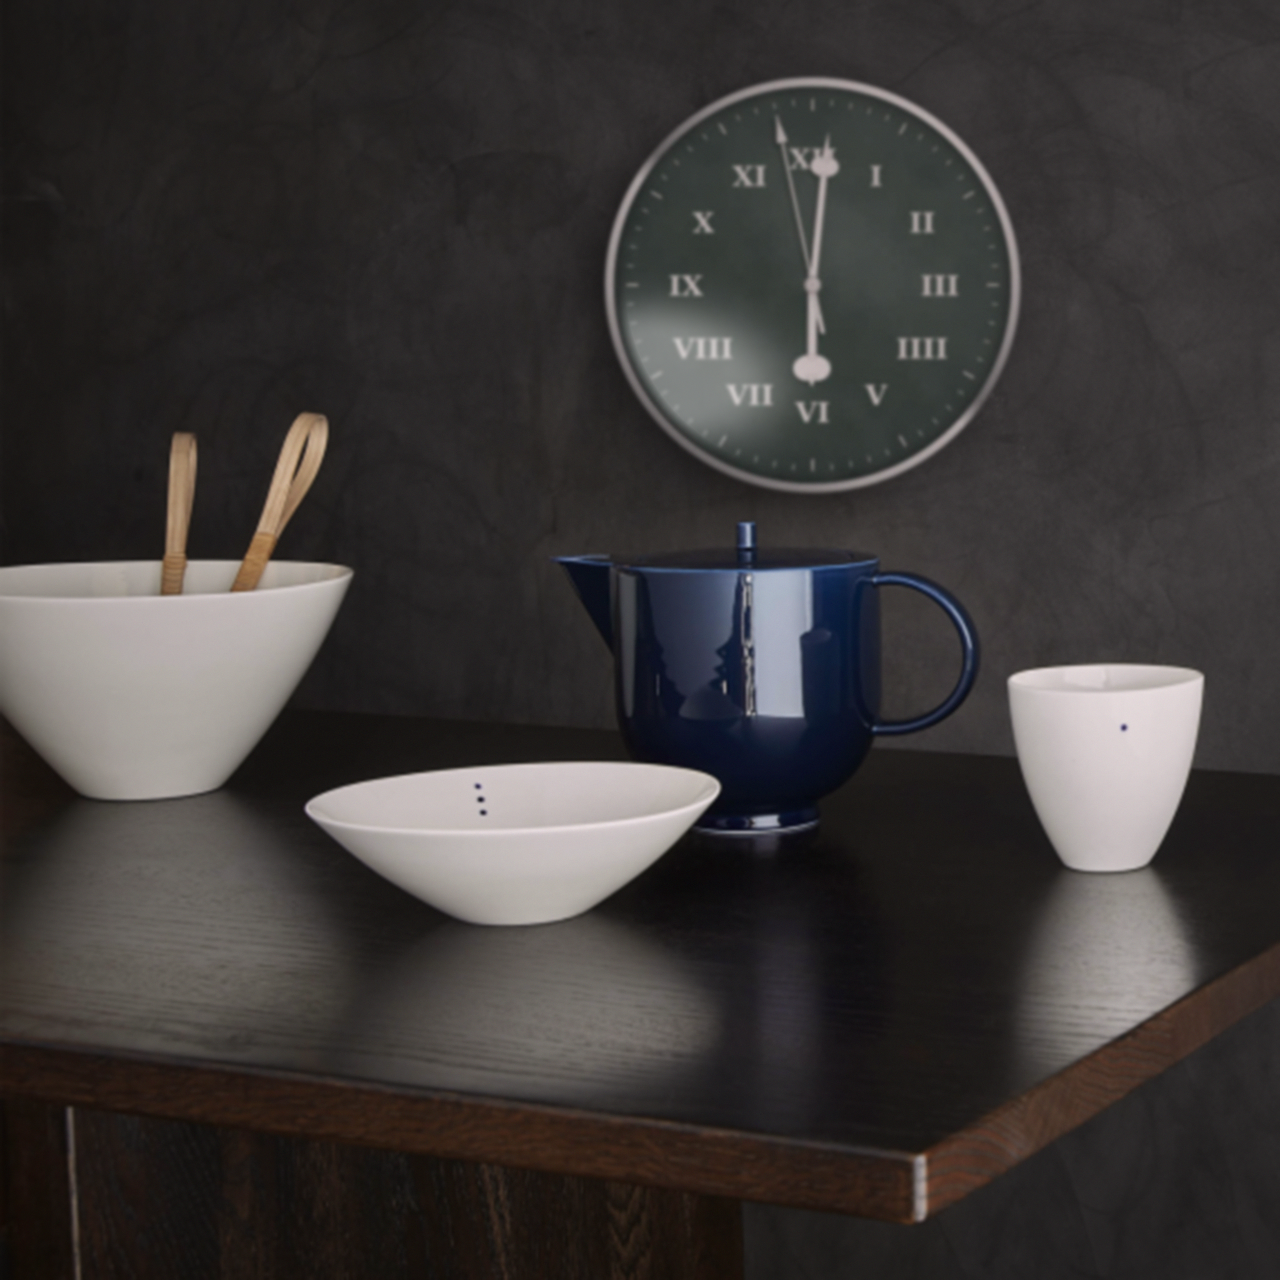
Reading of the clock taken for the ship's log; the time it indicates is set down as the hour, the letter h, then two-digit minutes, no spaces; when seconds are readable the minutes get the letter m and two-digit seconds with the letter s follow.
6h00m58s
